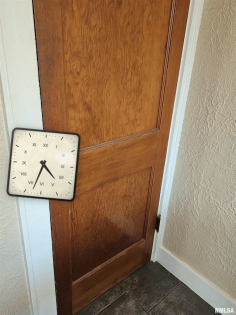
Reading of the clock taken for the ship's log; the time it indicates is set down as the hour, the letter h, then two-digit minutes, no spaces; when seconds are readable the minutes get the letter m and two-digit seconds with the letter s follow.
4h33
